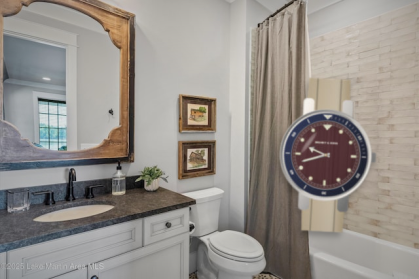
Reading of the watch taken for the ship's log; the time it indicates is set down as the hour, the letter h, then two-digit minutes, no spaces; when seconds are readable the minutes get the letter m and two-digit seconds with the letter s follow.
9h42
